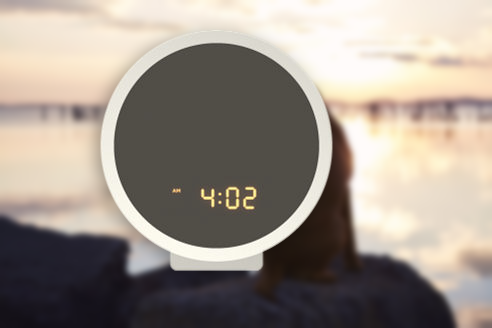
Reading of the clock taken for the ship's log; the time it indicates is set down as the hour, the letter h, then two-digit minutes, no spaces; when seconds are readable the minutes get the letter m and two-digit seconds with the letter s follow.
4h02
